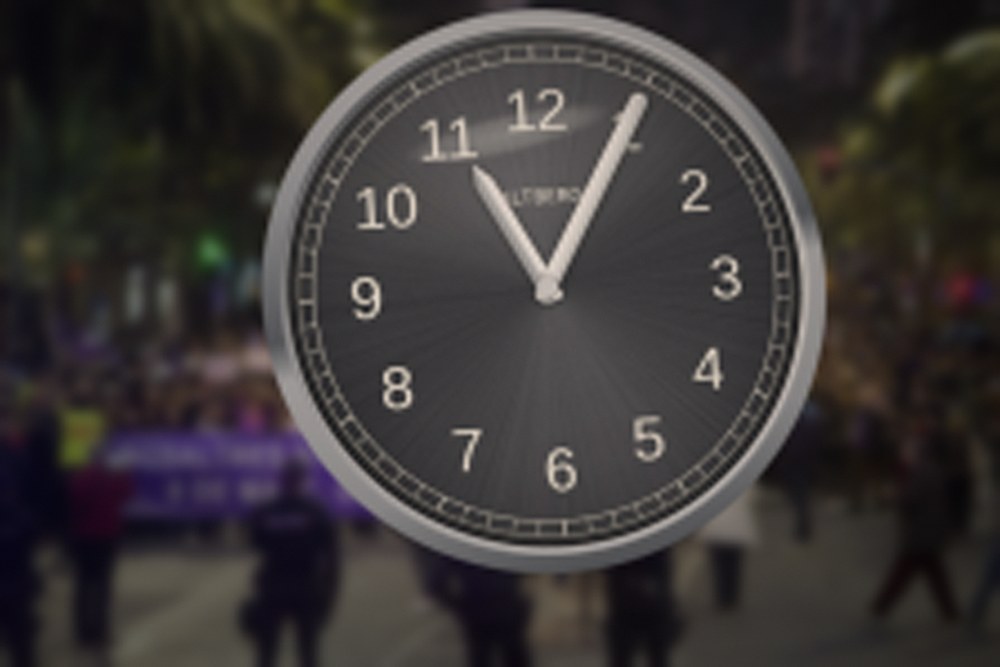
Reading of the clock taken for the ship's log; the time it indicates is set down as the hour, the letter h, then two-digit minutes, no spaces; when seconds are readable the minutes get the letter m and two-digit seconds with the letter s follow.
11h05
